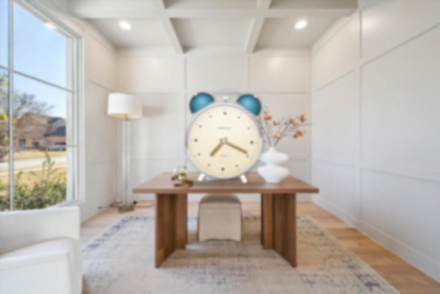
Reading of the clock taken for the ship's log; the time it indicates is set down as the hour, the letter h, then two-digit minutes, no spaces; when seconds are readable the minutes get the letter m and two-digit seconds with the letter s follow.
7h19
